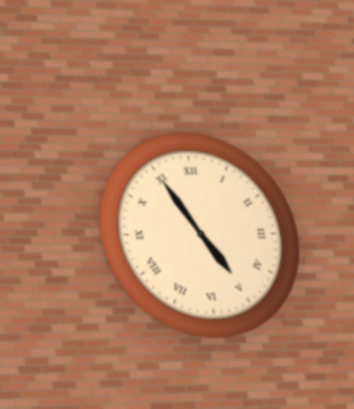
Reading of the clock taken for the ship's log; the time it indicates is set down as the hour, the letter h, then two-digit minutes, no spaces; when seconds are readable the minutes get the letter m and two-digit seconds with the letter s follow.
4h55
